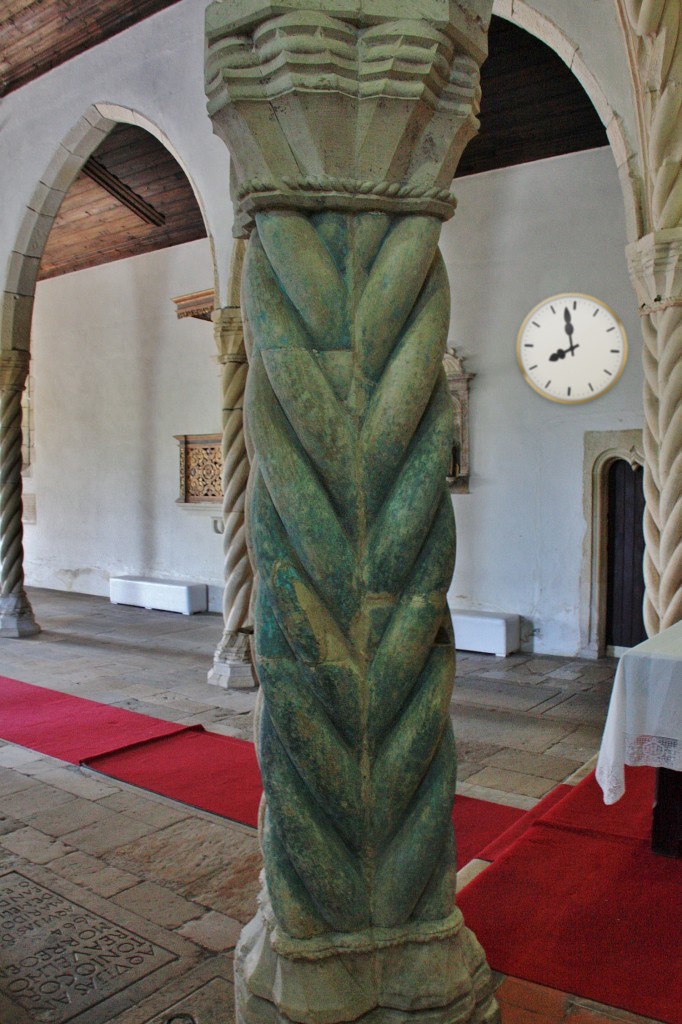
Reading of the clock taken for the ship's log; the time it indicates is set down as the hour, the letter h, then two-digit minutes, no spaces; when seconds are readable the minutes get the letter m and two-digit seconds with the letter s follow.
7h58
